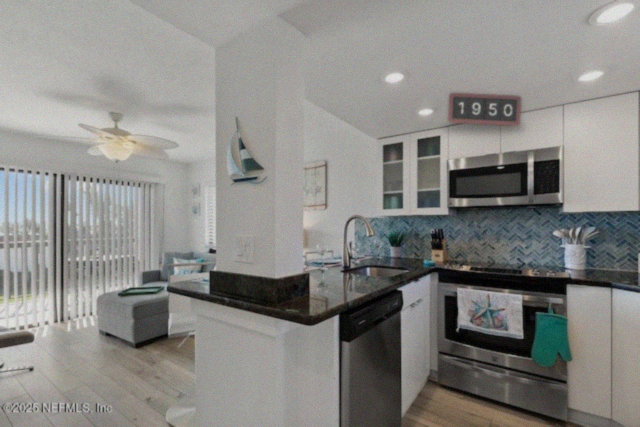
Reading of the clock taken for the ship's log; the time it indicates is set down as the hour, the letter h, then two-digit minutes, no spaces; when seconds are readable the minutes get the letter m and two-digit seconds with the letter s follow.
19h50
